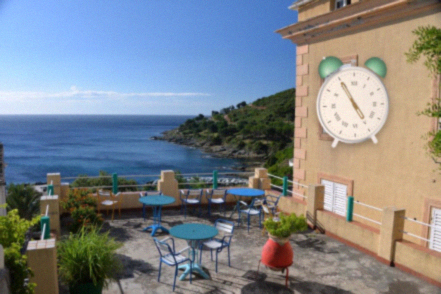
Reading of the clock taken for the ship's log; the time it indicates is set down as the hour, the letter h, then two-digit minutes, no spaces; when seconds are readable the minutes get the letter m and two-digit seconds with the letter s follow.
4h55
